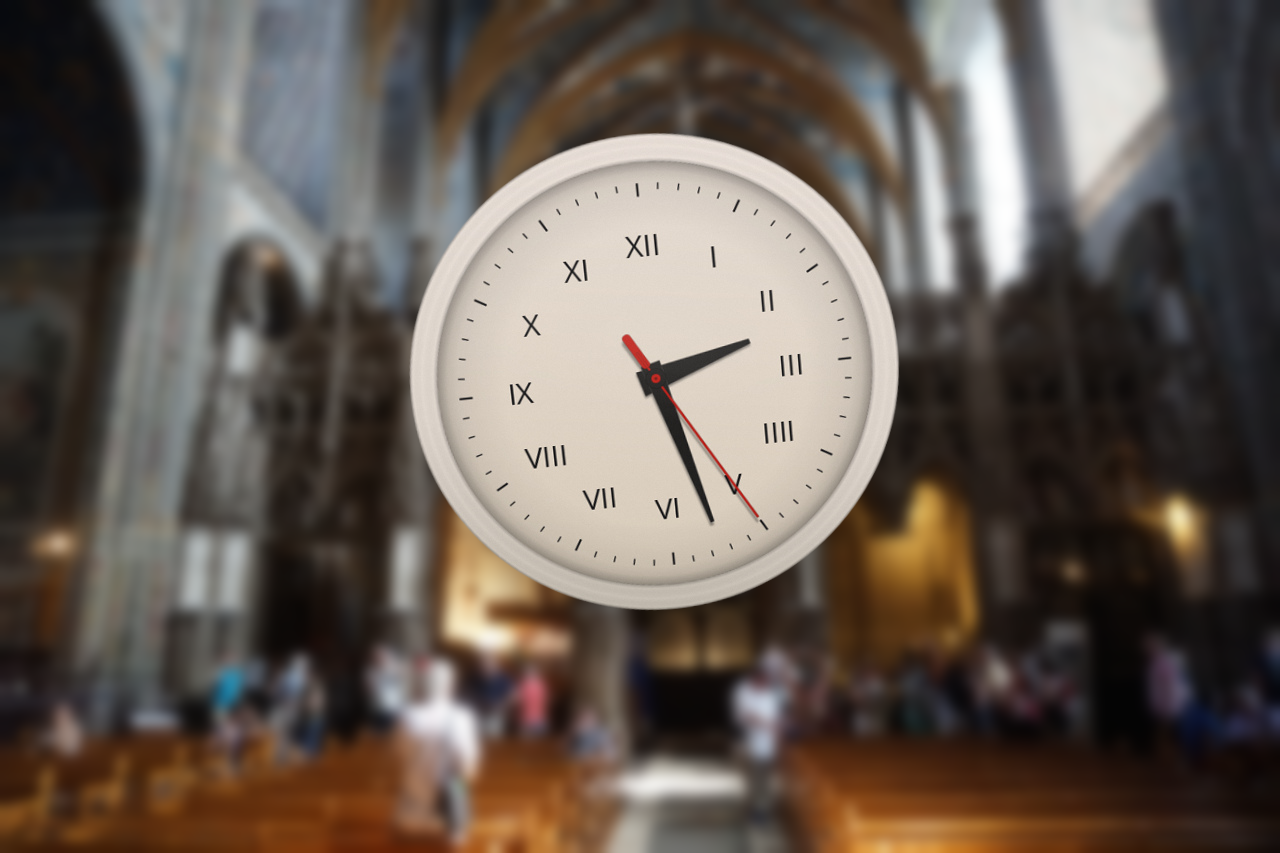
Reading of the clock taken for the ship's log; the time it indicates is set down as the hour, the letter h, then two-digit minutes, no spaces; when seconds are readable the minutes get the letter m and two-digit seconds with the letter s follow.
2h27m25s
